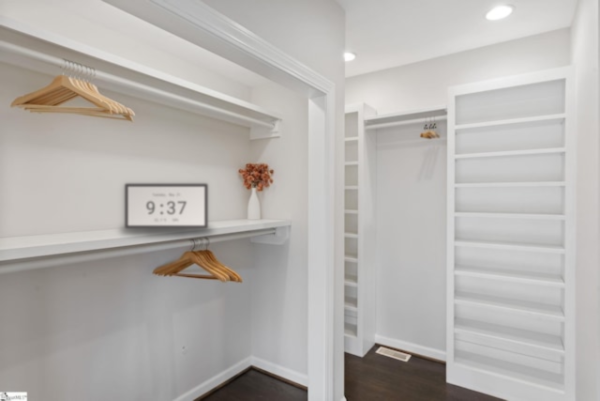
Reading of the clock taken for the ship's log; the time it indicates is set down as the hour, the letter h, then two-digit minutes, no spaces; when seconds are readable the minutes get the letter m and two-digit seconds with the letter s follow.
9h37
